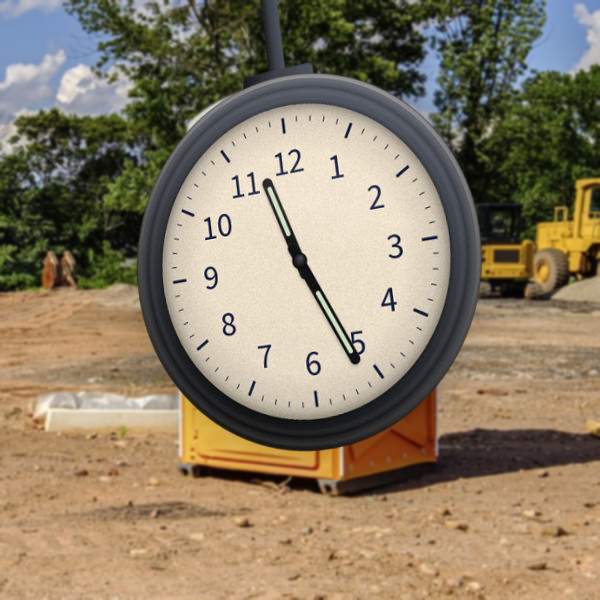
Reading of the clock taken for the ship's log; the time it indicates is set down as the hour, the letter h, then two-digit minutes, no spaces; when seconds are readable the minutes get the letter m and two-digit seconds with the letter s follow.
11h26
